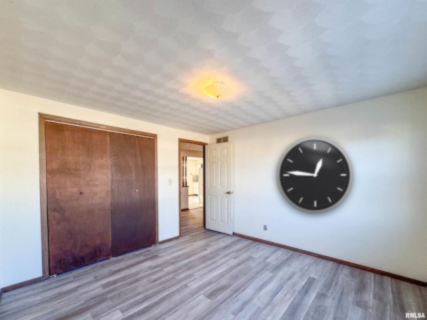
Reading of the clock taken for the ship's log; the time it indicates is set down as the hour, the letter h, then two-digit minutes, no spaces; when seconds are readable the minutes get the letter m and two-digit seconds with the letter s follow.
12h46
